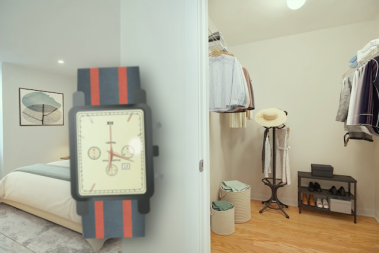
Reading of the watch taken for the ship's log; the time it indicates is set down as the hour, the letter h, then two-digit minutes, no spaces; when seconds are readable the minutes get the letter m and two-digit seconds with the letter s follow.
6h19
